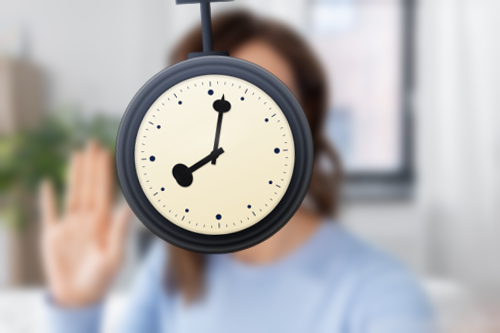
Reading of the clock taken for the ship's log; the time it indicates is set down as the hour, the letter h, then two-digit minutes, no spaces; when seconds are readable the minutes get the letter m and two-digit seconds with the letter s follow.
8h02
